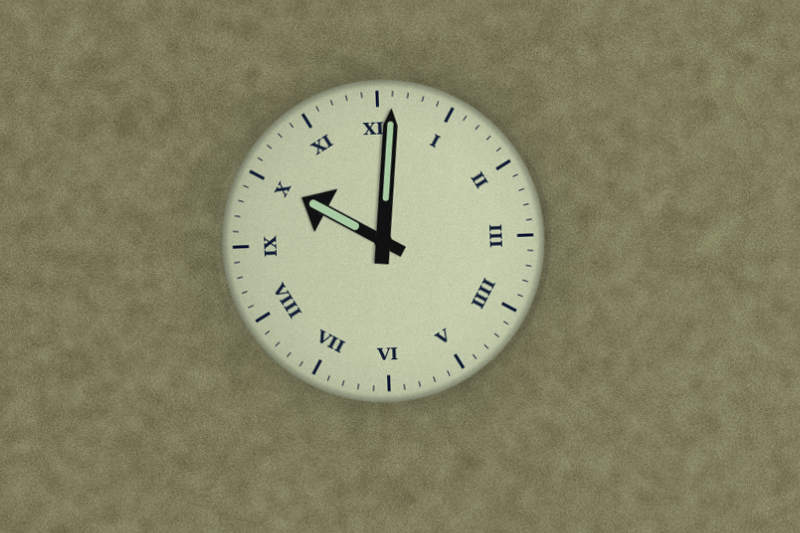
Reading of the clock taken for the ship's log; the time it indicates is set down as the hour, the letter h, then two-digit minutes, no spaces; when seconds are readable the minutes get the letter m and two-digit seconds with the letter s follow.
10h01
